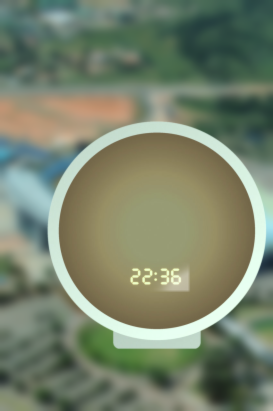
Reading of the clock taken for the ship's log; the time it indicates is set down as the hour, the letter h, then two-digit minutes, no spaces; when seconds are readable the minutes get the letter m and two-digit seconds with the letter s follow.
22h36
